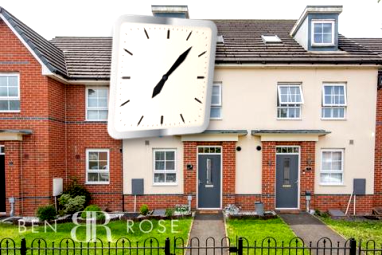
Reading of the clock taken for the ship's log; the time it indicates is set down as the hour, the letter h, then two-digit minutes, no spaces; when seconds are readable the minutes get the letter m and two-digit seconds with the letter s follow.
7h07
